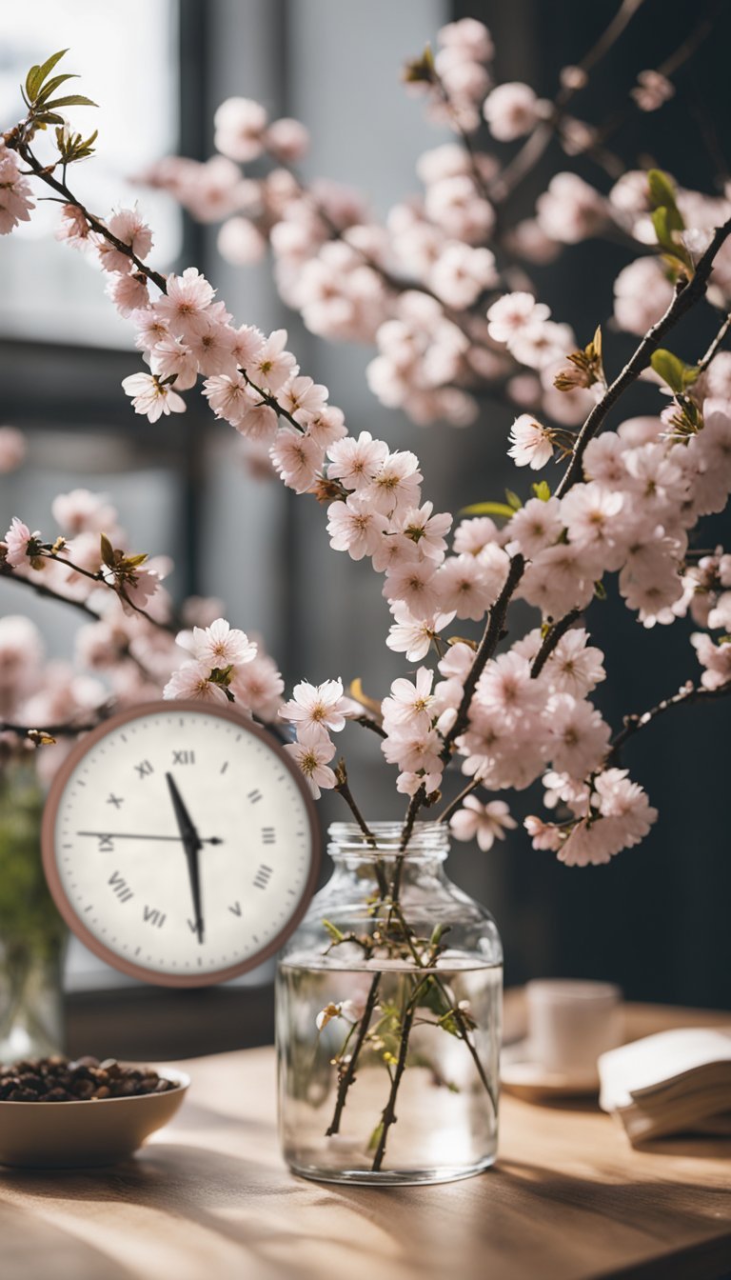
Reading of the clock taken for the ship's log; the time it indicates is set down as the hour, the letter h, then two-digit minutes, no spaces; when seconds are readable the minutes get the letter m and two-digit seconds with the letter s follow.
11h29m46s
